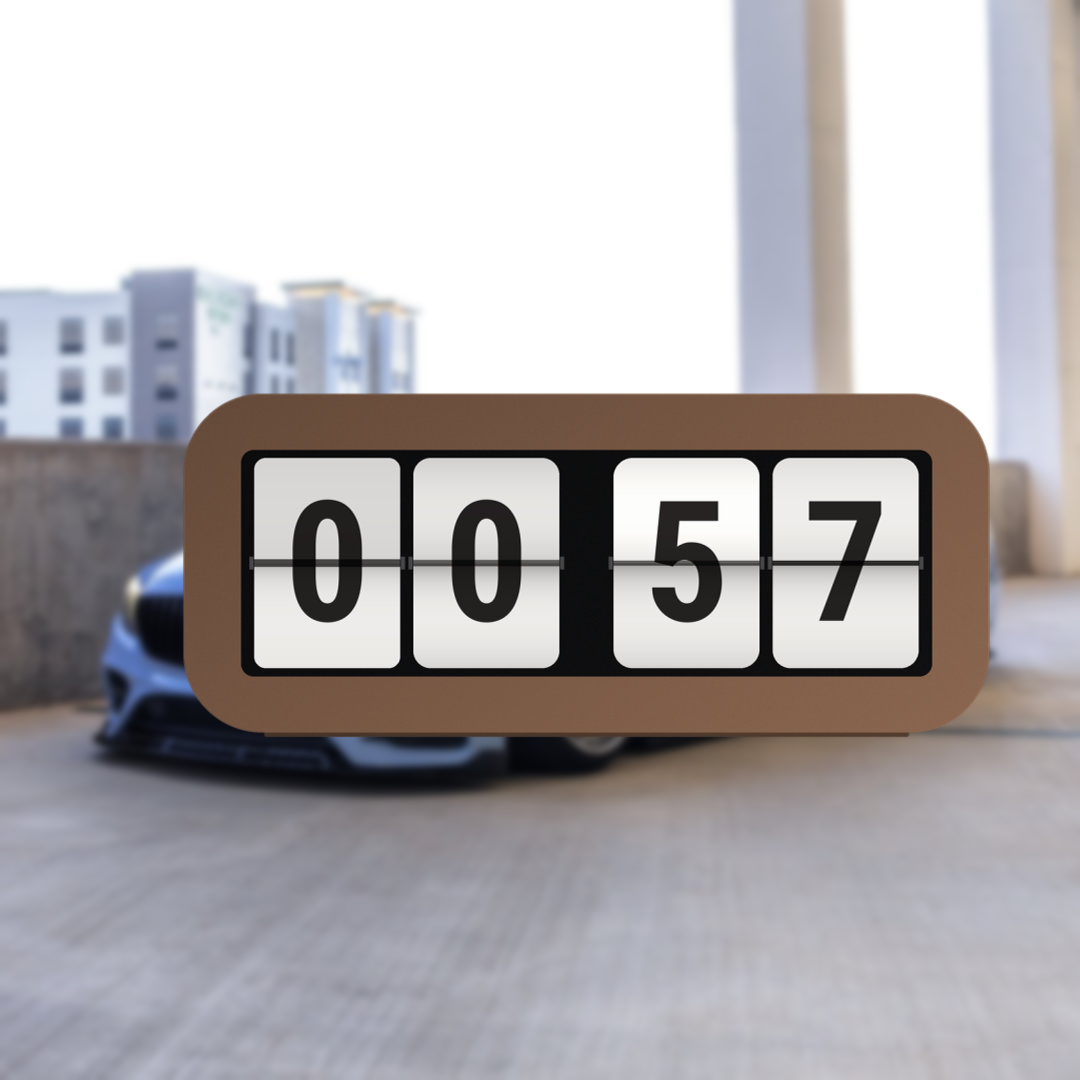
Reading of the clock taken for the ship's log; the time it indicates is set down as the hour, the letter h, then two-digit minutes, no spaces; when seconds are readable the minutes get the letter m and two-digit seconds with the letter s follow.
0h57
